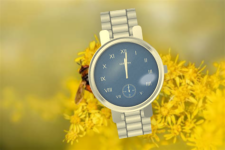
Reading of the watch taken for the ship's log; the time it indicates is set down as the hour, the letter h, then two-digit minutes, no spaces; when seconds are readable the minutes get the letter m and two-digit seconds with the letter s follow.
12h01
